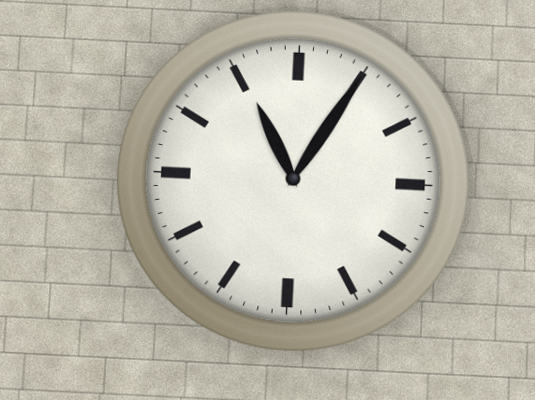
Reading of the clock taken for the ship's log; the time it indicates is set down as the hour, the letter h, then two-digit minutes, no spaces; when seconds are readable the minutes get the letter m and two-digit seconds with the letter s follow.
11h05
